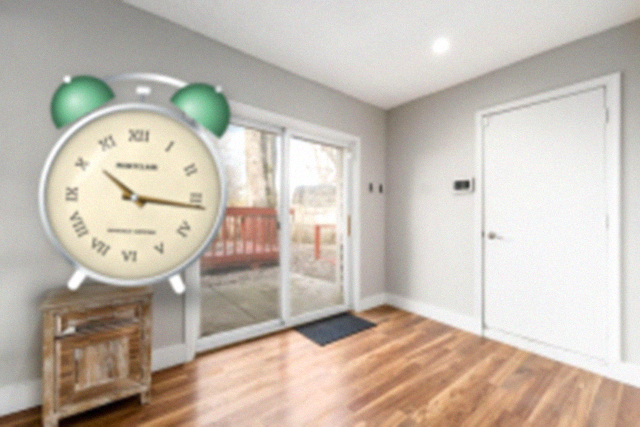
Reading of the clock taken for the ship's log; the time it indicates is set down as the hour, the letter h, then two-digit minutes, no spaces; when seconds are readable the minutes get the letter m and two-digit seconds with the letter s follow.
10h16
